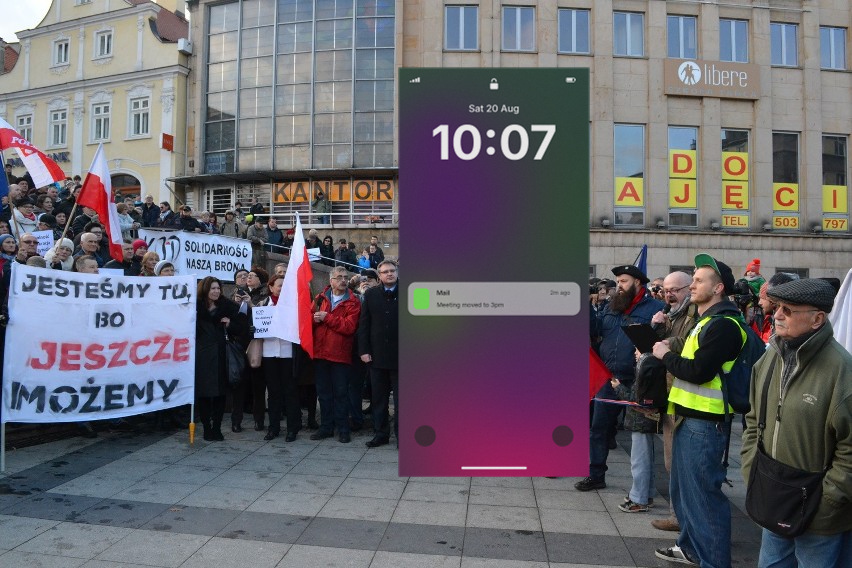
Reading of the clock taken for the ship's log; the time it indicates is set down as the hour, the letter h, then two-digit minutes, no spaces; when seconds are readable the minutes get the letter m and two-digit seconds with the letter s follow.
10h07
